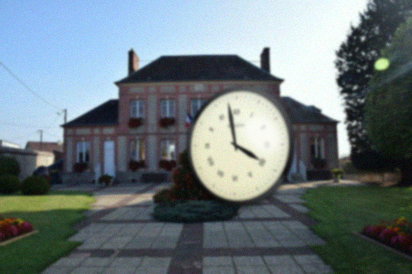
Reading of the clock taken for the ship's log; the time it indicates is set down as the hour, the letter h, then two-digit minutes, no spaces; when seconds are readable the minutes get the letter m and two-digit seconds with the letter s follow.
3h58
